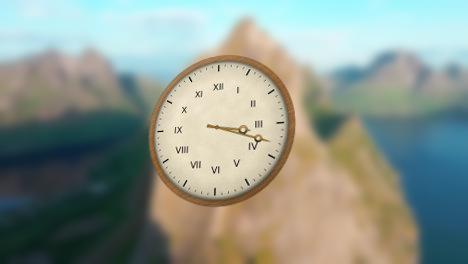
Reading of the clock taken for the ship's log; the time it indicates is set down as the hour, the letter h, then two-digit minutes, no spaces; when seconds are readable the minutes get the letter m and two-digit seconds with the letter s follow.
3h18
